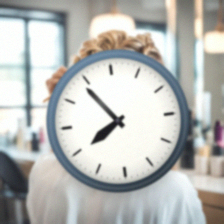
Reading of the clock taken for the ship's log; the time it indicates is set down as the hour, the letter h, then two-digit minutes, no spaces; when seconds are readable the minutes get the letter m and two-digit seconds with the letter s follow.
7h54
